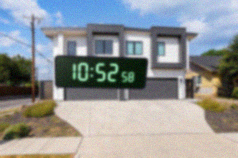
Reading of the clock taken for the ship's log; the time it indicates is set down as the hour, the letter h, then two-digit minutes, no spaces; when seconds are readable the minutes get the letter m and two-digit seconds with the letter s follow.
10h52
